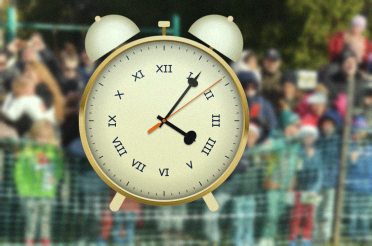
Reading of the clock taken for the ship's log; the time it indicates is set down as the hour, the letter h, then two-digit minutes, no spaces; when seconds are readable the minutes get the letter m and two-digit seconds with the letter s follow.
4h06m09s
